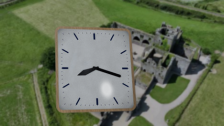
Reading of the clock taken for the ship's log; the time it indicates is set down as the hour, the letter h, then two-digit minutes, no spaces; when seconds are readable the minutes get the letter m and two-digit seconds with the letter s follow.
8h18
